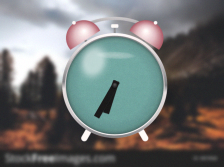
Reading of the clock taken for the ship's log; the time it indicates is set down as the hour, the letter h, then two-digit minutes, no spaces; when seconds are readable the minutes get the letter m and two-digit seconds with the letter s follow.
6h35
